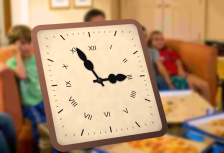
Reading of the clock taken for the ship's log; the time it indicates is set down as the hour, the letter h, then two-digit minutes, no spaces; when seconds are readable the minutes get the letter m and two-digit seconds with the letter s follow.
2h56
